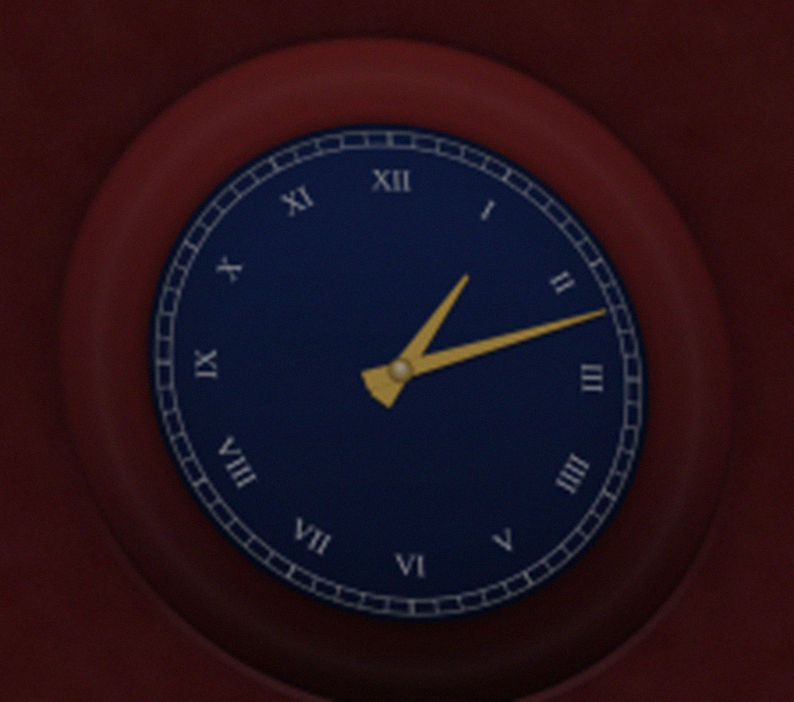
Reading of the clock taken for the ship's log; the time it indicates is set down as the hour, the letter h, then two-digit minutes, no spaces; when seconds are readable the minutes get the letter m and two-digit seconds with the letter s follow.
1h12
